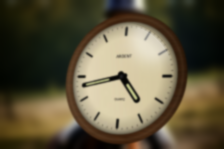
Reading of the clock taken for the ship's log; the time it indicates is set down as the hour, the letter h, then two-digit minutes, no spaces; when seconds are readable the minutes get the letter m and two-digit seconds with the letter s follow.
4h43
